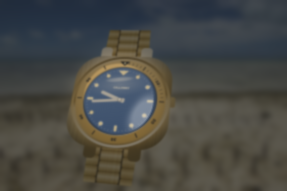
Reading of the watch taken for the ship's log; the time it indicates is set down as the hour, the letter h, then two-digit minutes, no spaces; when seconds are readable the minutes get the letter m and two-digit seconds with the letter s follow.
9h44
